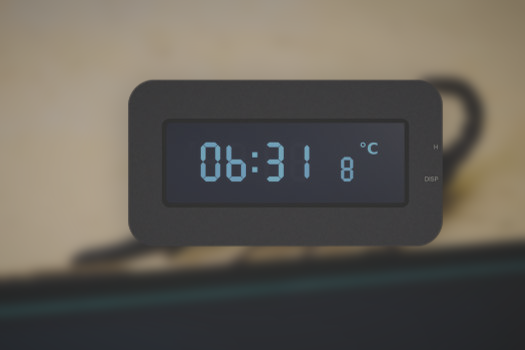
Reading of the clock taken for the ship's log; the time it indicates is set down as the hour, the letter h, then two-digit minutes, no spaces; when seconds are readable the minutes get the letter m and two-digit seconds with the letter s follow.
6h31
